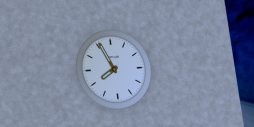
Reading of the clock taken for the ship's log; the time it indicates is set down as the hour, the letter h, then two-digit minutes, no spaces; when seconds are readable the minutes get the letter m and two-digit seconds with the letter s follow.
7h56
